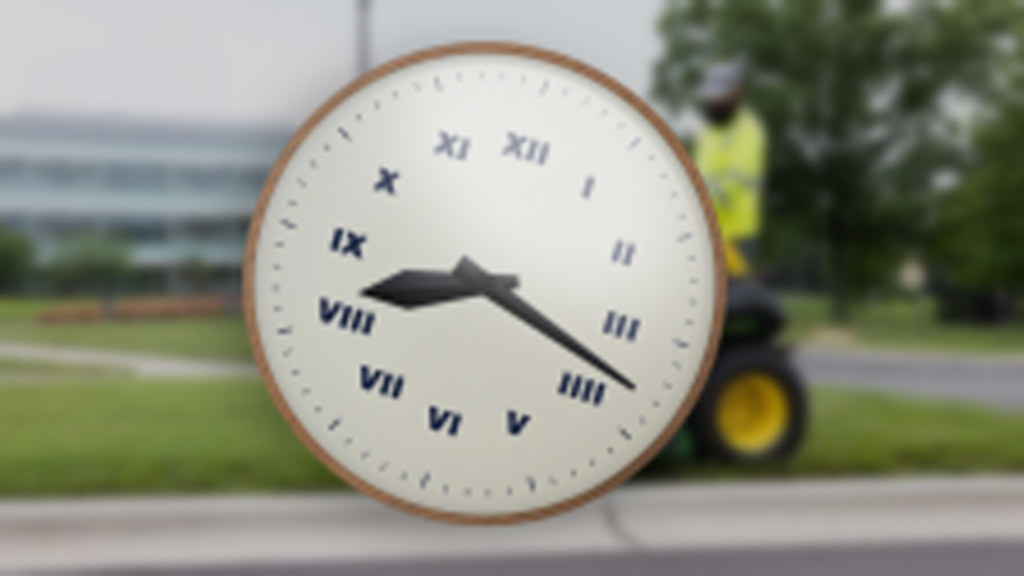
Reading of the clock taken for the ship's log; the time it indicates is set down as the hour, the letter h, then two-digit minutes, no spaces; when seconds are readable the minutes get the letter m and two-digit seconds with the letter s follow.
8h18
